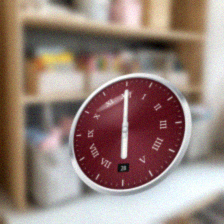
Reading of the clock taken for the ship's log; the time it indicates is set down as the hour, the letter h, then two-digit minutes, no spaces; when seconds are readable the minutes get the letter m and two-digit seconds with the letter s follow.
6h00
